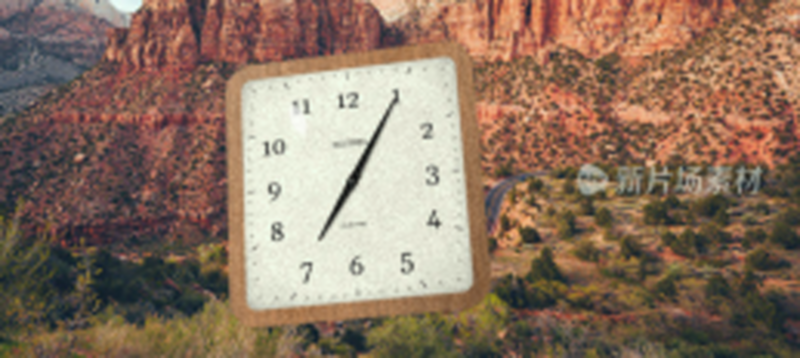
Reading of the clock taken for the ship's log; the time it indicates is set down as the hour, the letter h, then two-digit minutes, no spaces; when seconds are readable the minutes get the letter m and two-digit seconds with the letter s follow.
7h05
